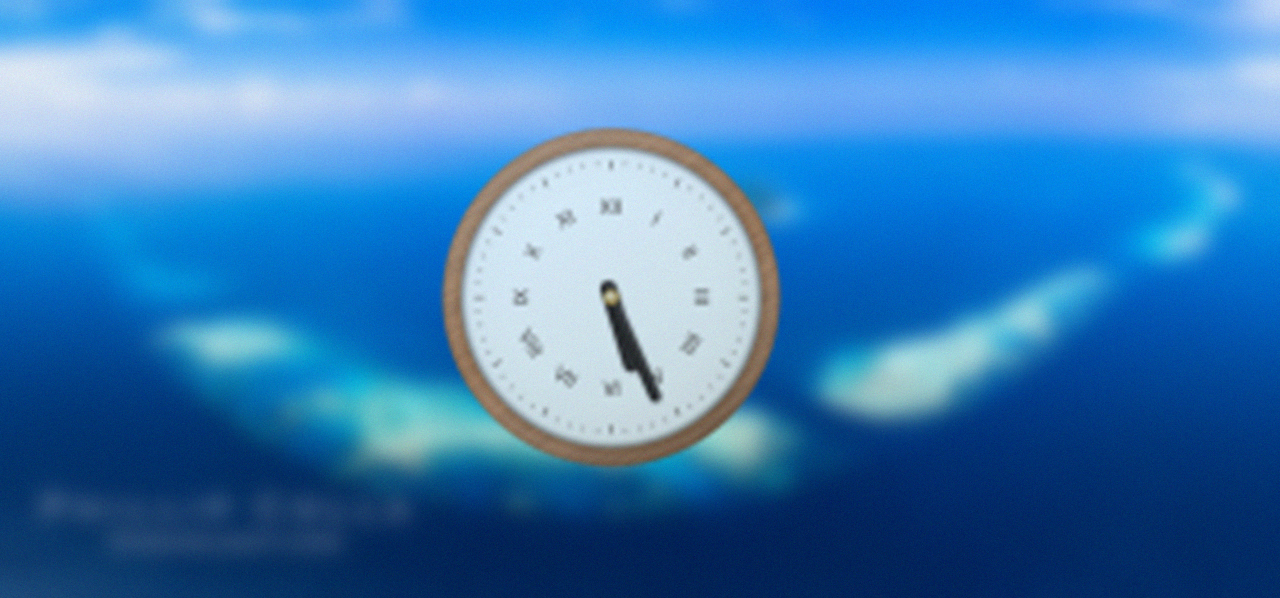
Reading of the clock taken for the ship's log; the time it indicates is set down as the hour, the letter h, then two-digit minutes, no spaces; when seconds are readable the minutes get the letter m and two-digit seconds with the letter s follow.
5h26
